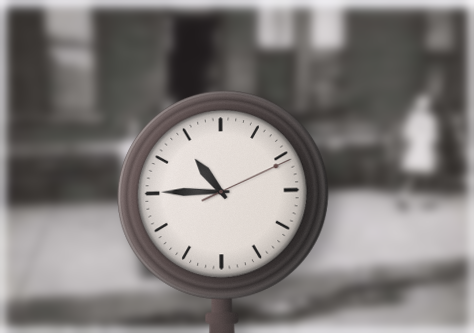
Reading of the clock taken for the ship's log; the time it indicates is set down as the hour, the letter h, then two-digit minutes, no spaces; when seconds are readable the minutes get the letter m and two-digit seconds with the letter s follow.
10h45m11s
